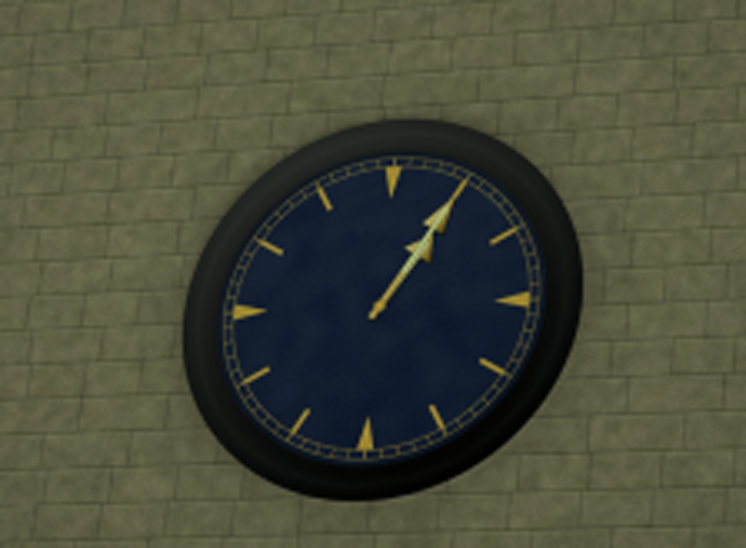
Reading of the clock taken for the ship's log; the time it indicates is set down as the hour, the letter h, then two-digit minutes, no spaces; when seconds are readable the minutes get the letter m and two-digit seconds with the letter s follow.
1h05
